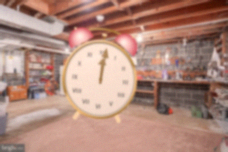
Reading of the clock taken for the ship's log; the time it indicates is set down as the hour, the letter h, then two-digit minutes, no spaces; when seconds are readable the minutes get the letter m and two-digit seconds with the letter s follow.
12h01
